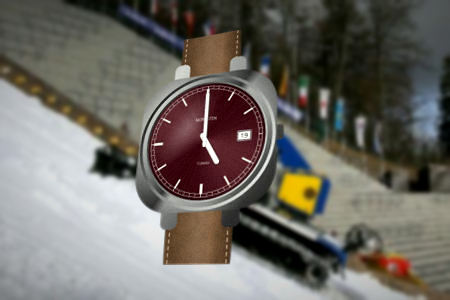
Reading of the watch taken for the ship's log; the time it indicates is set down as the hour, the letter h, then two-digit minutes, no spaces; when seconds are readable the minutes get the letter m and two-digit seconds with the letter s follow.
5h00
